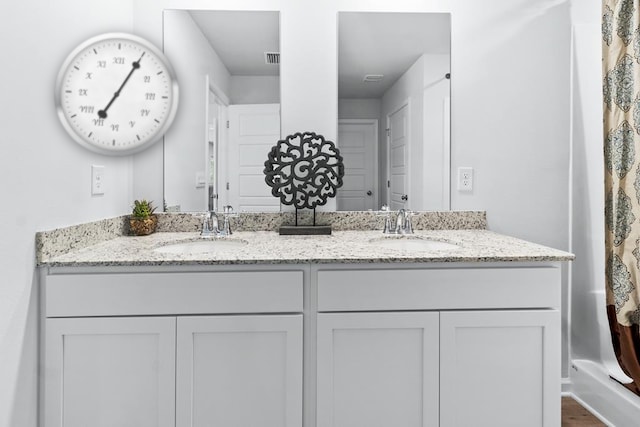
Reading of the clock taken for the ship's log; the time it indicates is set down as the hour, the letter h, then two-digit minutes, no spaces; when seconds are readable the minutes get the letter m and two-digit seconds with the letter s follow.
7h05
